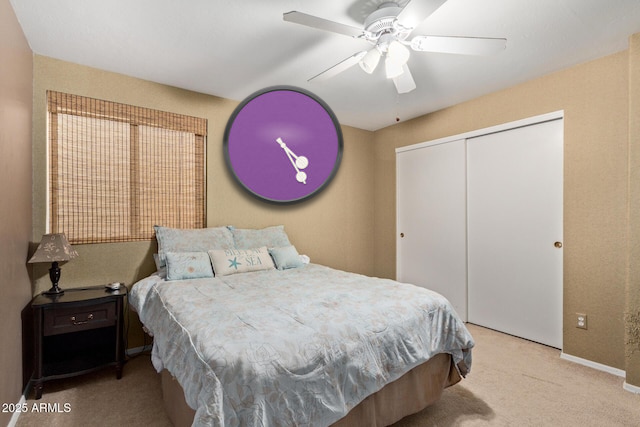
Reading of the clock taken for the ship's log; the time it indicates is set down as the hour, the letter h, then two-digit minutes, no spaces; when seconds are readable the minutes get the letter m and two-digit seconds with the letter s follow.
4h25
